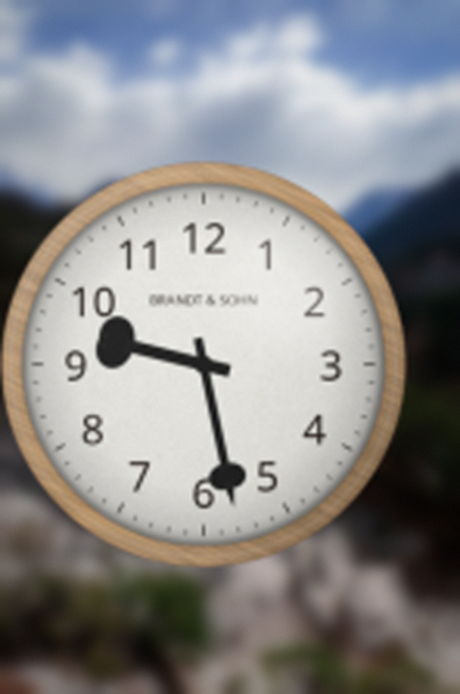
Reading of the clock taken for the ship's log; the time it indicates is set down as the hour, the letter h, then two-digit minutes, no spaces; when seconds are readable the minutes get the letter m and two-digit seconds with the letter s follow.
9h28
